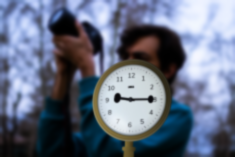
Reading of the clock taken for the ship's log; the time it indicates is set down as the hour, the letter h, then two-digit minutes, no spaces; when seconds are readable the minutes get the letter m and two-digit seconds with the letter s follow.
9h15
